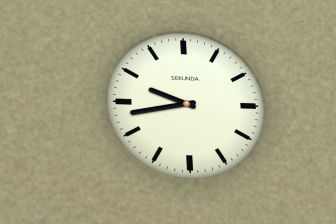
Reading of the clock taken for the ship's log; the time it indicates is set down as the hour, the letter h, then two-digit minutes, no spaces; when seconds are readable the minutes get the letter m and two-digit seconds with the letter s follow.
9h43
